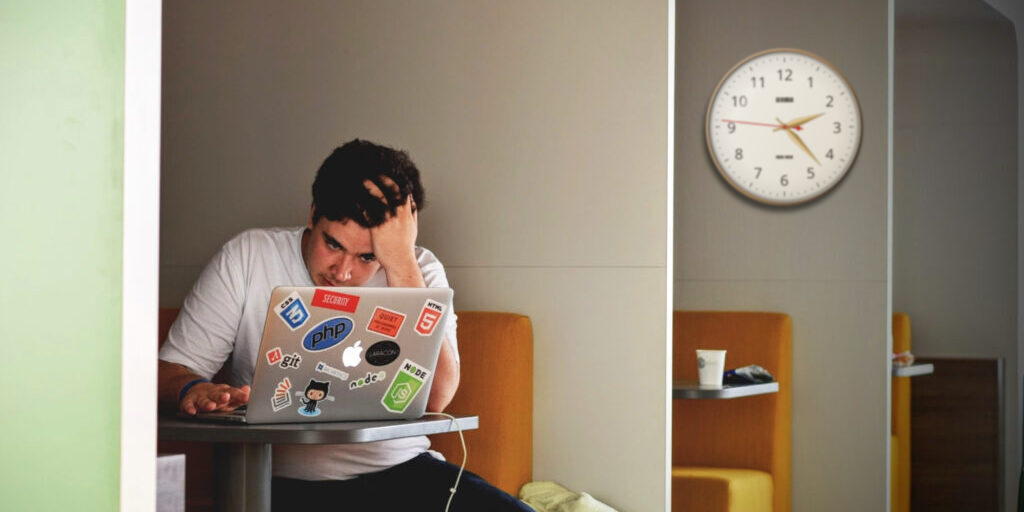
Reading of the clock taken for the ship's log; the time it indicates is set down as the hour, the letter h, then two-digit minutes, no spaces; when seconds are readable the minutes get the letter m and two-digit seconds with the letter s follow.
2h22m46s
